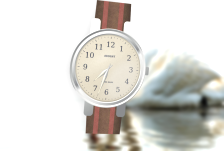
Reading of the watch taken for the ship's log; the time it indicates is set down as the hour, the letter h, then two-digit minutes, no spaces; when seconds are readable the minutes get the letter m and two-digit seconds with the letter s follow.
7h33
